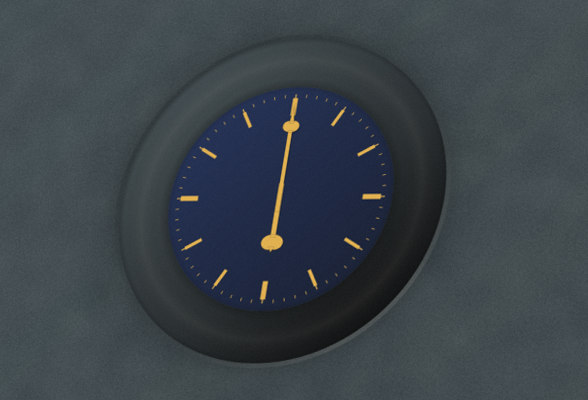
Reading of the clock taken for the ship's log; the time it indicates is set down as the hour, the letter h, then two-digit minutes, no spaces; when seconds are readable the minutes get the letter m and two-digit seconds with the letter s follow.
6h00
